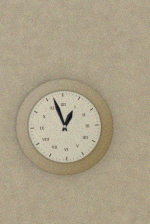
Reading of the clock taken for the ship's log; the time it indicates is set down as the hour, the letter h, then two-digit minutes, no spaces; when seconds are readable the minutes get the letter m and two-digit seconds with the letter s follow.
12h57
